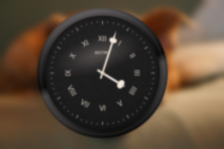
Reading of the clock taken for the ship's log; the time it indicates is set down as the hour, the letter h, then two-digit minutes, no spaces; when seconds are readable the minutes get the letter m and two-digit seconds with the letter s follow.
4h03
